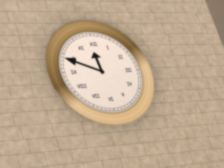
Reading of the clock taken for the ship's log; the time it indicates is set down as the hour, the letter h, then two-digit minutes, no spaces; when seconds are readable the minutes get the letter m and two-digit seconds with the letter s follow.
11h49
